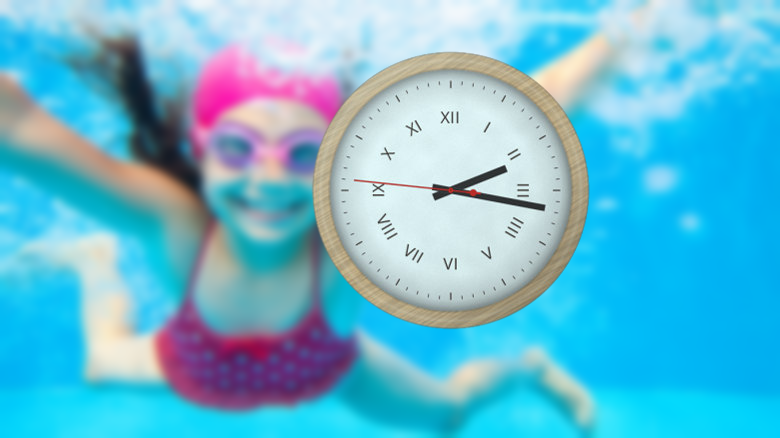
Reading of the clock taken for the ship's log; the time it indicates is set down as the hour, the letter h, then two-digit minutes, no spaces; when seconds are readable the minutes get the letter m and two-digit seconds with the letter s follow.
2h16m46s
